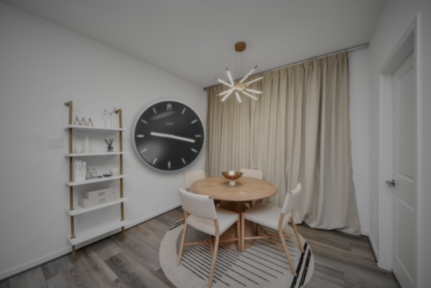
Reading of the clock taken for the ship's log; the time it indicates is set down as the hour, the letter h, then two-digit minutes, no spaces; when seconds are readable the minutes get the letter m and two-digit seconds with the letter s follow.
9h17
